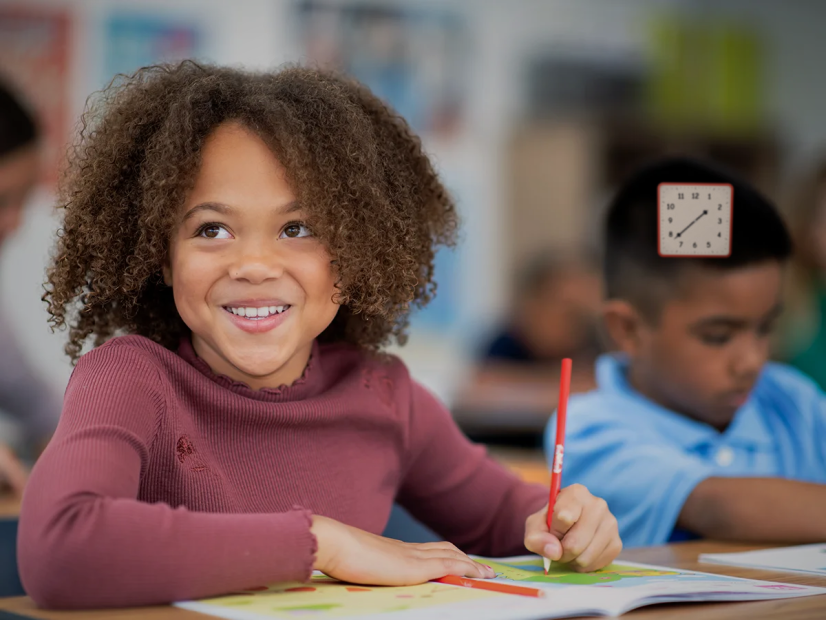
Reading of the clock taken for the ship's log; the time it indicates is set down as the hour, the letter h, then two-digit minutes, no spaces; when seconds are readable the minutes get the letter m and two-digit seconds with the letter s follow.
1h38
